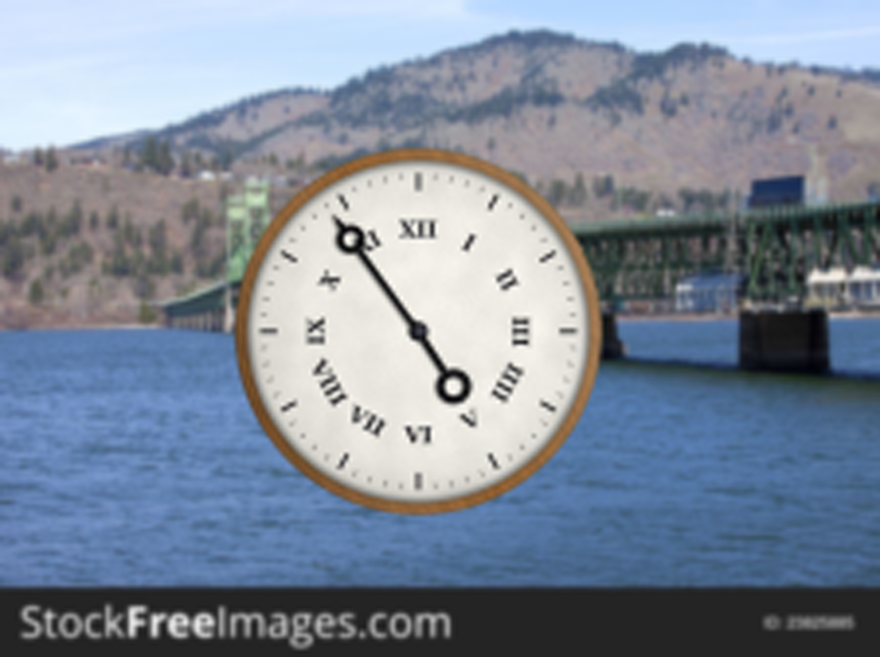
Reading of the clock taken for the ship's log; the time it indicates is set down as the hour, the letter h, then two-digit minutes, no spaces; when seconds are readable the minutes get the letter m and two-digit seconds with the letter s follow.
4h54
